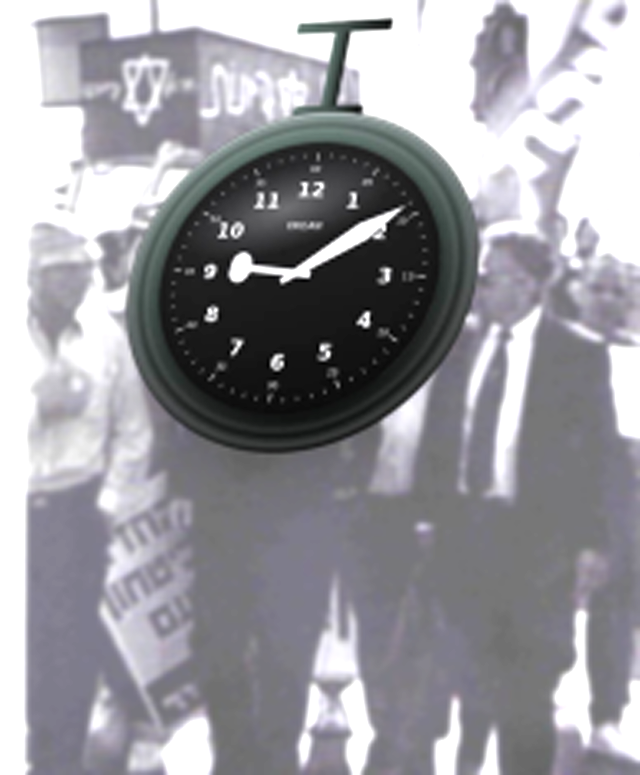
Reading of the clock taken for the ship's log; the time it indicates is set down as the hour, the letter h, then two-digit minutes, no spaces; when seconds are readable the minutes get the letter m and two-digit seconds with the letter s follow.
9h09
